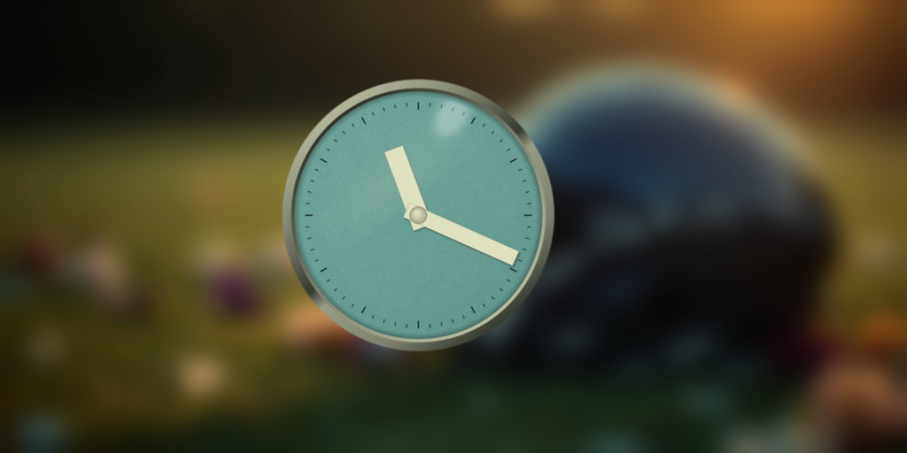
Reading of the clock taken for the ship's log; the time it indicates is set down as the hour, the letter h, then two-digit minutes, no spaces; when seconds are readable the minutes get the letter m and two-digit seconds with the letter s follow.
11h19
